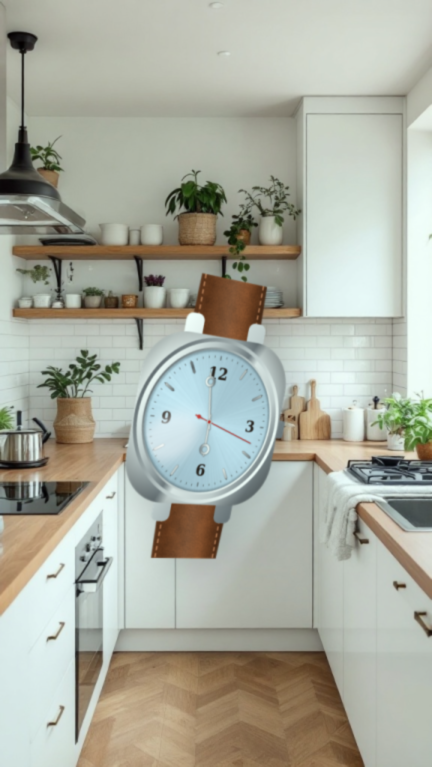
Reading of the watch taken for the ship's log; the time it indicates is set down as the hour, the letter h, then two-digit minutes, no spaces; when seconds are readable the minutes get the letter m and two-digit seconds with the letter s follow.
5h58m18s
